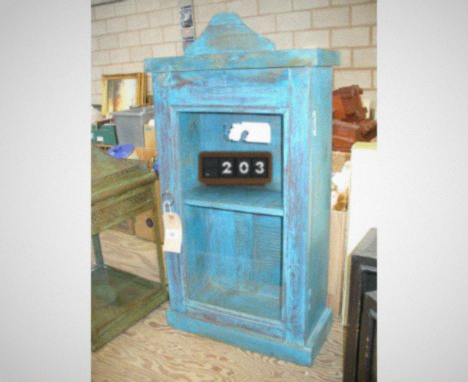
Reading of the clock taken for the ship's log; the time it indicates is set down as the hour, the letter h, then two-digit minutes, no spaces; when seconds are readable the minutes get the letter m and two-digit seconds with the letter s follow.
2h03
